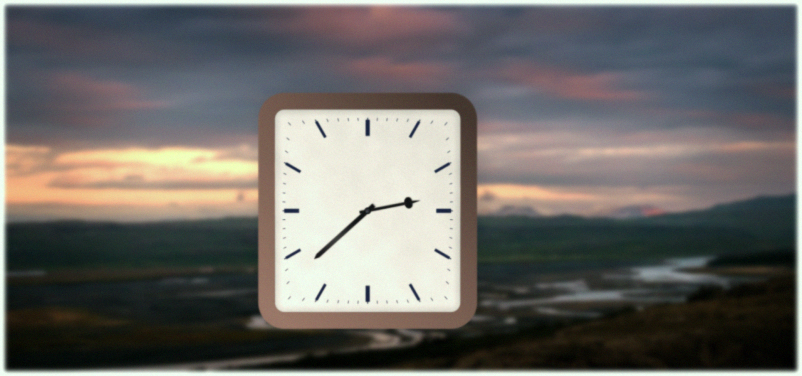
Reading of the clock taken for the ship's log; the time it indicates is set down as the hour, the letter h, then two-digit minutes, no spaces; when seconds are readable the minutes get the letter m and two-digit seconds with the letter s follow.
2h38
